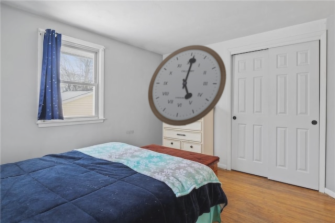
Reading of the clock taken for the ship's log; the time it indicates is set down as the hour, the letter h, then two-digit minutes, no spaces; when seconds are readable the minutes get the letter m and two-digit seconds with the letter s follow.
5h01
